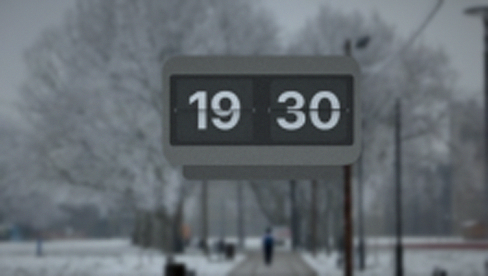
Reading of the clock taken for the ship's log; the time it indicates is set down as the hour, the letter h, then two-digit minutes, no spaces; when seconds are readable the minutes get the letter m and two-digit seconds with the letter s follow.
19h30
